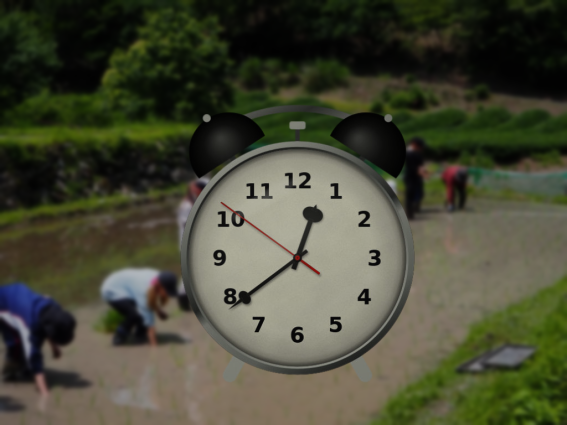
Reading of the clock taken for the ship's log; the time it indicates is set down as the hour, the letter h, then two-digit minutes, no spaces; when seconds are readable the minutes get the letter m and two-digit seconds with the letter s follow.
12h38m51s
